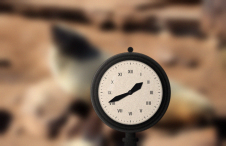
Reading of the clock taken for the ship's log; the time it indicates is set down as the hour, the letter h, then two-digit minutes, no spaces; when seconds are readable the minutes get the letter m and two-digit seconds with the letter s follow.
1h41
